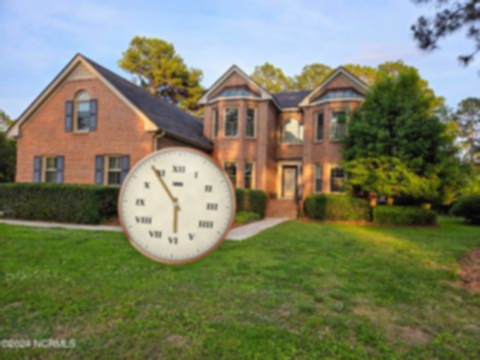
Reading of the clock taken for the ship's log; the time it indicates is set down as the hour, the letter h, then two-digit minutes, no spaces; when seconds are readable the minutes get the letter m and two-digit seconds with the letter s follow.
5h54
